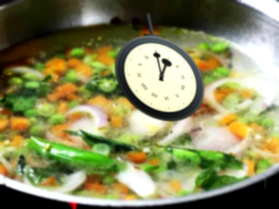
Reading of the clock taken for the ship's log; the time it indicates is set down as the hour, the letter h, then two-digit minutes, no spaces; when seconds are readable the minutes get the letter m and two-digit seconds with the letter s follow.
1h00
